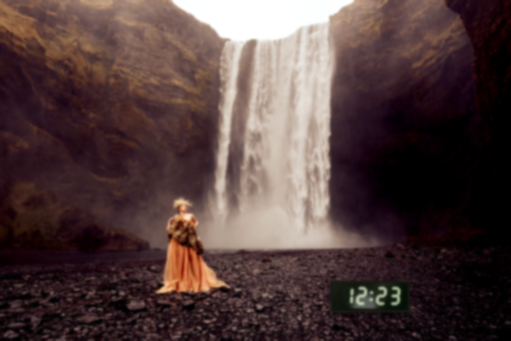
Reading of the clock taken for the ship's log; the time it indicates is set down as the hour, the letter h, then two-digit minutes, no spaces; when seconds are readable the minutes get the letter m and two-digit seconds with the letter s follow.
12h23
